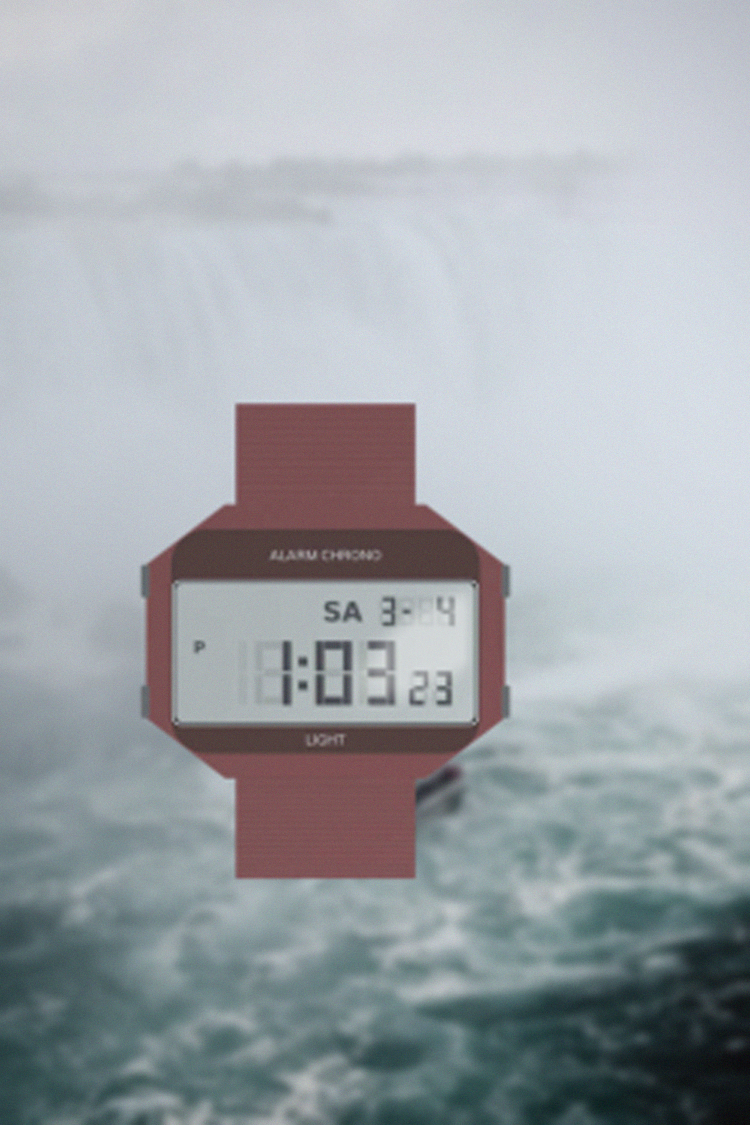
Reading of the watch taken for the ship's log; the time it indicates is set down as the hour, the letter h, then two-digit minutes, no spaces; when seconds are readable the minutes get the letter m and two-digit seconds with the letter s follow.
1h03m23s
